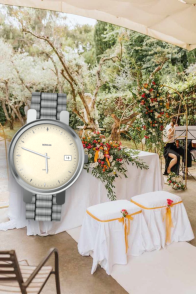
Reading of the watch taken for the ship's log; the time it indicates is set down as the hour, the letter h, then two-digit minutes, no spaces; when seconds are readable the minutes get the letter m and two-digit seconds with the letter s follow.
5h48
